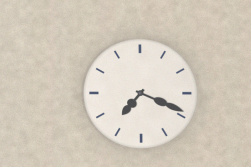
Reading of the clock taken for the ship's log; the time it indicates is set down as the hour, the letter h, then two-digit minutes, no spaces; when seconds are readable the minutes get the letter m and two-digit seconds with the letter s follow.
7h19
